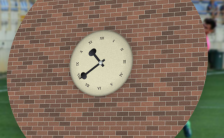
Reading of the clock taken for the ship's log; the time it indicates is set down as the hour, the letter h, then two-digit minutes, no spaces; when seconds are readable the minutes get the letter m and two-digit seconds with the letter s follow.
10h39
